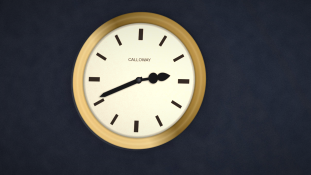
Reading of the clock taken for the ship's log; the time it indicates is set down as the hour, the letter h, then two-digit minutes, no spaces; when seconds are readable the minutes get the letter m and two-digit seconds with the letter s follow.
2h41
